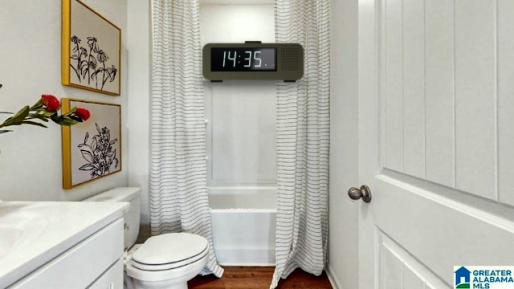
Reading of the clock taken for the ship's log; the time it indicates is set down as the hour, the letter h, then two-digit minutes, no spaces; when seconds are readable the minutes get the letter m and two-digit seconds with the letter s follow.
14h35
